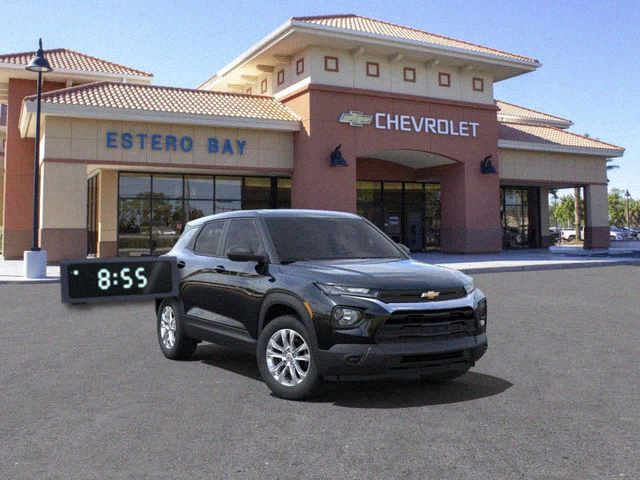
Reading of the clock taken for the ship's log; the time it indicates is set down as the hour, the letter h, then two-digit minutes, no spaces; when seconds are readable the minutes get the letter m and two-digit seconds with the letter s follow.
8h55
